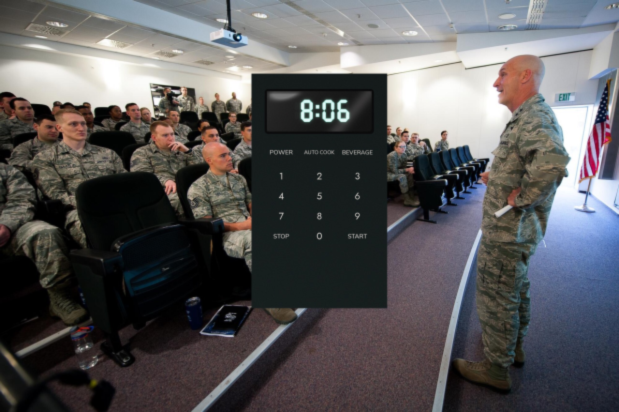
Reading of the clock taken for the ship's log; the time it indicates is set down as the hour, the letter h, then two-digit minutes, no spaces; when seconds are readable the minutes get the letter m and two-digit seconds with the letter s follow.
8h06
